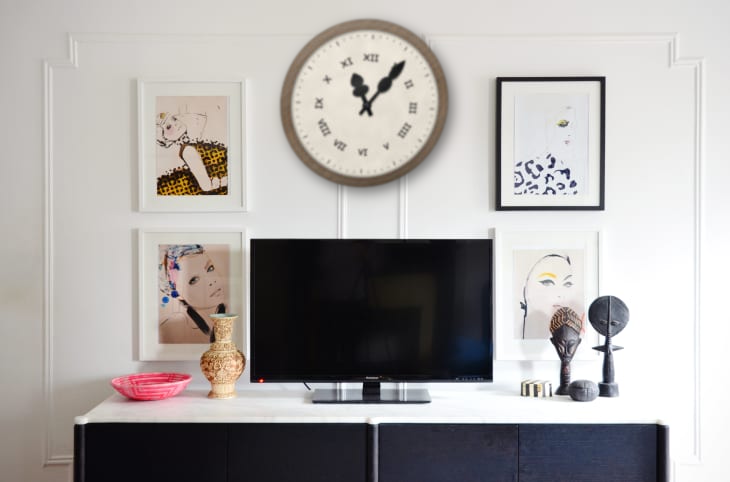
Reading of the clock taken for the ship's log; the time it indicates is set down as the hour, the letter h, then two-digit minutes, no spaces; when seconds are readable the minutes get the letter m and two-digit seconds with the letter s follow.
11h06
